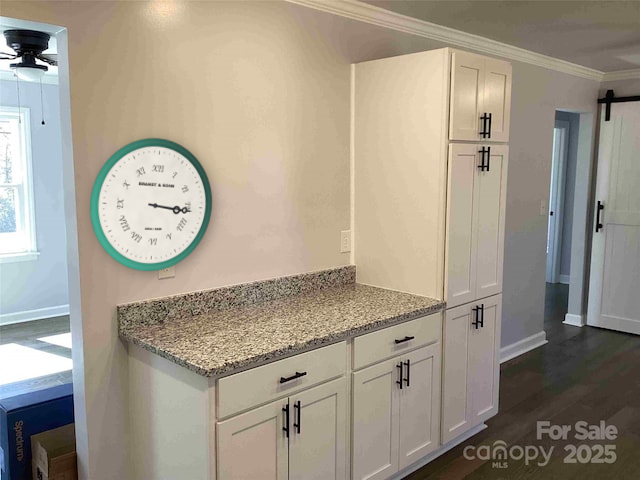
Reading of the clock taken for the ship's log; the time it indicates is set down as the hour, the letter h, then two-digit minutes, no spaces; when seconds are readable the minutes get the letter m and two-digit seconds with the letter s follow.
3h16
